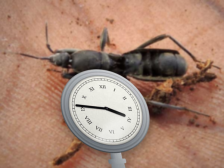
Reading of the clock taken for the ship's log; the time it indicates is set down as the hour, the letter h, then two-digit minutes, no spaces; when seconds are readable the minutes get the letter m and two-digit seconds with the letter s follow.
3h46
